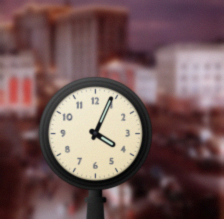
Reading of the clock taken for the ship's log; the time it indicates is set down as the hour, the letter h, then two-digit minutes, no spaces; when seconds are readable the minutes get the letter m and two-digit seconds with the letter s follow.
4h04
